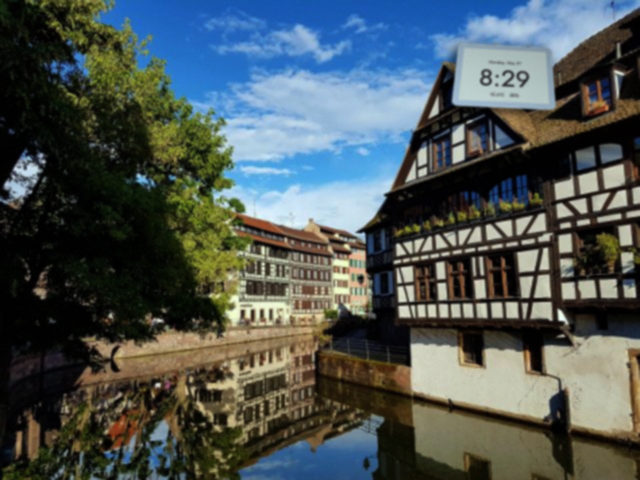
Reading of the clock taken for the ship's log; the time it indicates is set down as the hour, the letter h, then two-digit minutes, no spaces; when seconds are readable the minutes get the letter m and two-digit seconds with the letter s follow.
8h29
